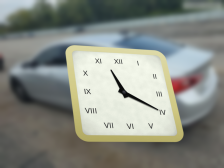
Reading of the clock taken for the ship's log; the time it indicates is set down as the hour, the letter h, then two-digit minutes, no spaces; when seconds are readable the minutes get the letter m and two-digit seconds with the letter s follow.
11h20
